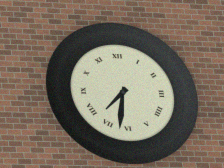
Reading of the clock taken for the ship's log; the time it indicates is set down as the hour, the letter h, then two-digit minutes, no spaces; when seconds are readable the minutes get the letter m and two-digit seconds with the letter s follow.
7h32
